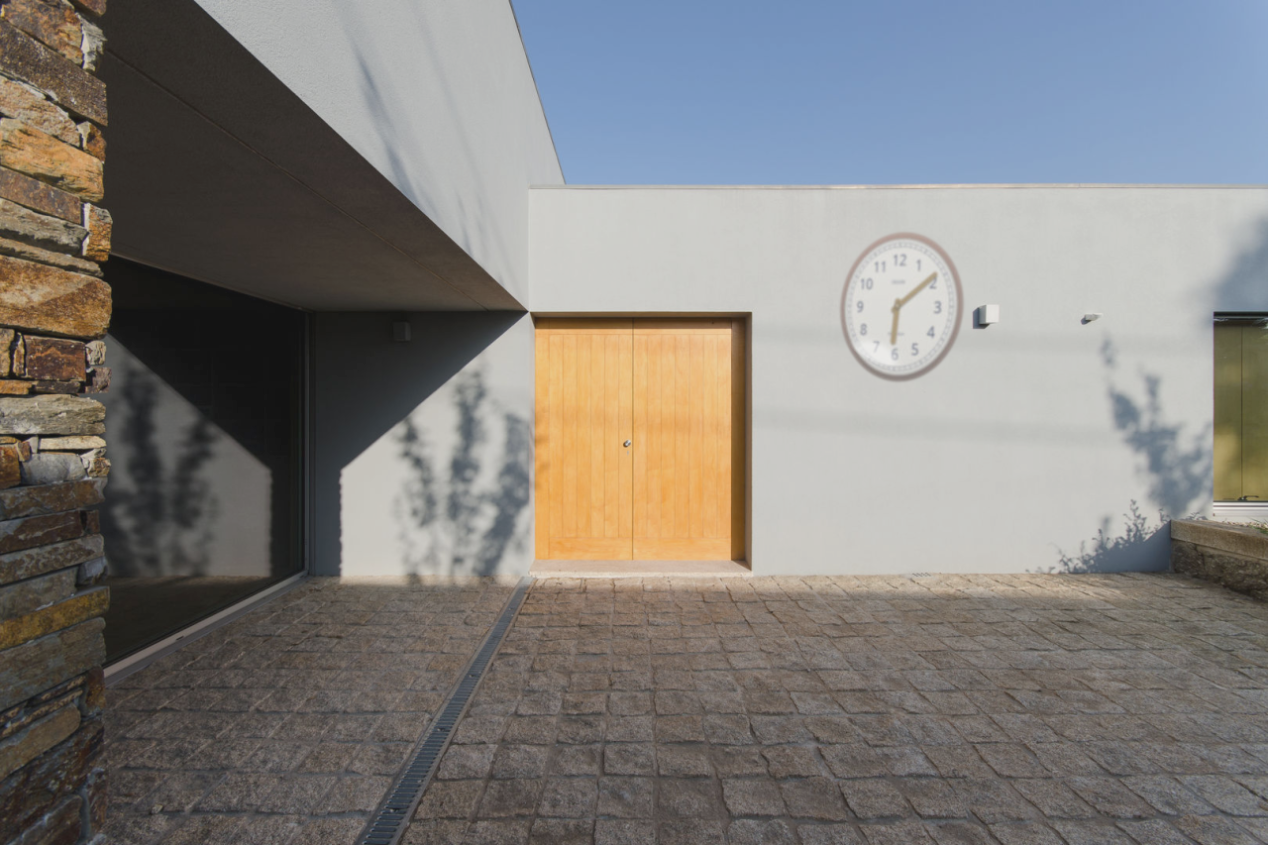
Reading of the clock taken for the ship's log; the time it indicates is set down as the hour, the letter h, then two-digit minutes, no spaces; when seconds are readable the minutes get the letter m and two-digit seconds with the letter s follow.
6h09
